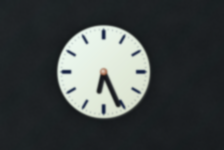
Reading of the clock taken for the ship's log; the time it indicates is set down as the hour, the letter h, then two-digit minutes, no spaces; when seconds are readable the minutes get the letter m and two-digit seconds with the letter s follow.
6h26
